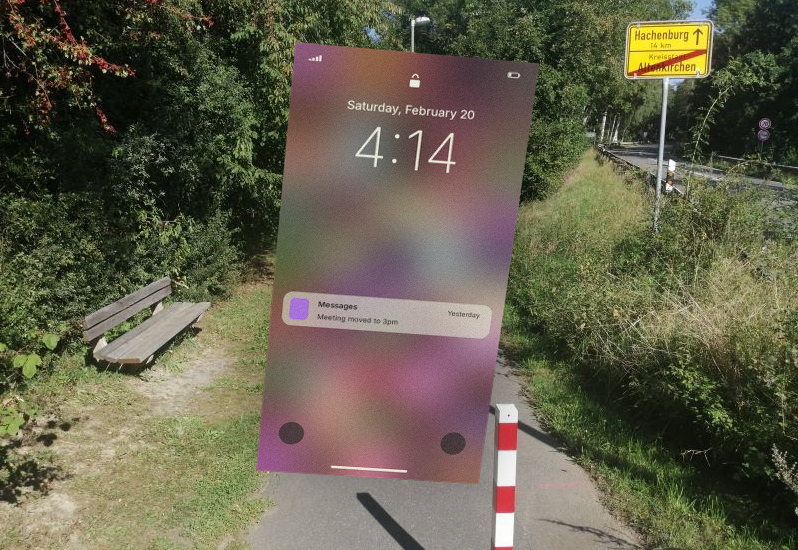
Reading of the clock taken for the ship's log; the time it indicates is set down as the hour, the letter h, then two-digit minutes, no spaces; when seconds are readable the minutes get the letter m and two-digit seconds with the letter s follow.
4h14
